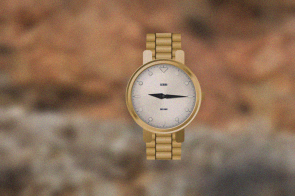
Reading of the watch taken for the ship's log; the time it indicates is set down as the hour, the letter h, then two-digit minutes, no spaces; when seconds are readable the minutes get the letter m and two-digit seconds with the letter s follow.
9h15
